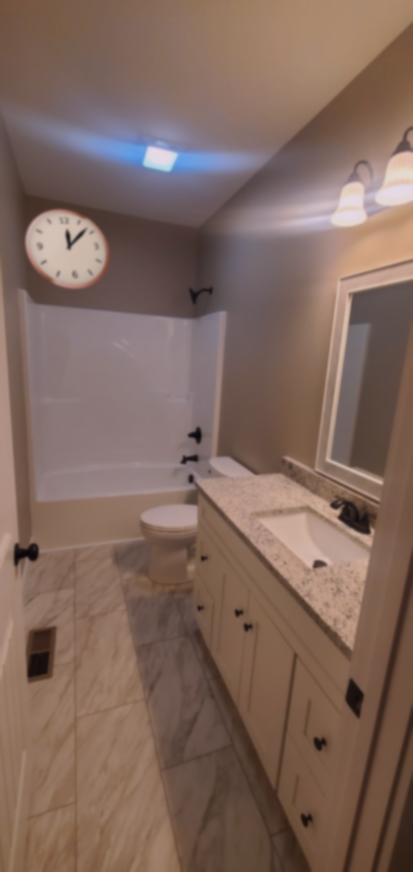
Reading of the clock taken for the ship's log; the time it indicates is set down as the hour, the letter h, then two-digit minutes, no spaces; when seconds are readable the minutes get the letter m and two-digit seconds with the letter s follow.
12h08
